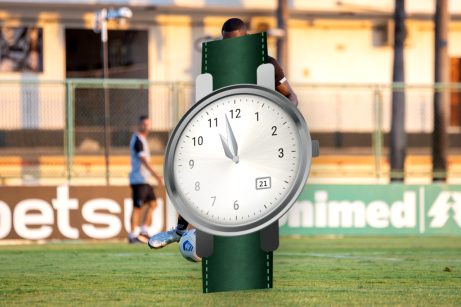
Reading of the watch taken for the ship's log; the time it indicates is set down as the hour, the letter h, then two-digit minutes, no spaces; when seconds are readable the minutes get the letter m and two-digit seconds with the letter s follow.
10h58
